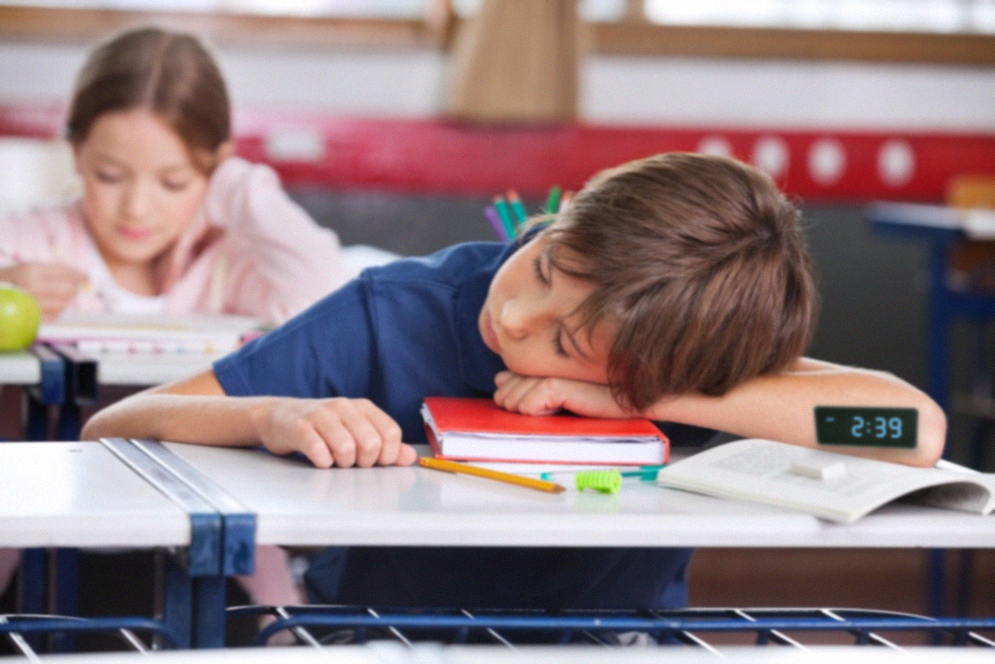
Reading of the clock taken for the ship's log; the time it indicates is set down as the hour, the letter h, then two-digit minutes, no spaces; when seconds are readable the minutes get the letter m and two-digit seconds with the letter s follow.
2h39
